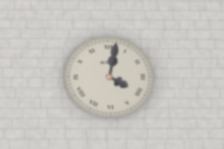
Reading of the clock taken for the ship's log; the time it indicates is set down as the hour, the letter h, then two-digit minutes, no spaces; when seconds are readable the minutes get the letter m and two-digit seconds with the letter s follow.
4h02
